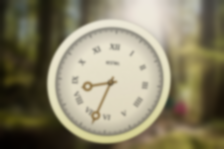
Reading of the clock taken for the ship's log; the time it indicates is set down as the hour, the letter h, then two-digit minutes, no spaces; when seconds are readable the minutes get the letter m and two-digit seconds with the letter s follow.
8h33
